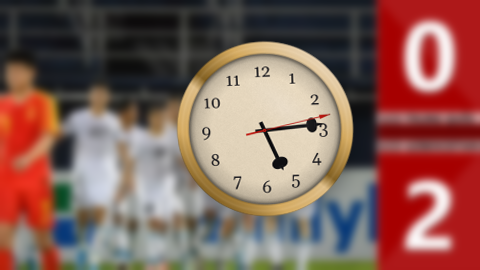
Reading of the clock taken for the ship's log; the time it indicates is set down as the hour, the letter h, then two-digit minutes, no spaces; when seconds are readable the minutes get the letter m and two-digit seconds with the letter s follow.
5h14m13s
